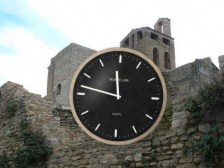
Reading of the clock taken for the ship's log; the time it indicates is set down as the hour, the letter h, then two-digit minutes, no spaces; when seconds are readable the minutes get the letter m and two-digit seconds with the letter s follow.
11h47
